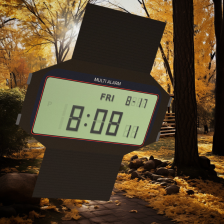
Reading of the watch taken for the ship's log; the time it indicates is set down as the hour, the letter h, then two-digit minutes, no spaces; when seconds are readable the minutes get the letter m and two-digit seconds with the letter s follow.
8h08m11s
